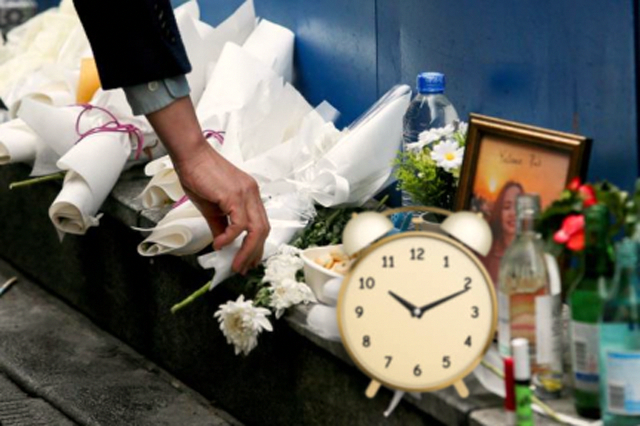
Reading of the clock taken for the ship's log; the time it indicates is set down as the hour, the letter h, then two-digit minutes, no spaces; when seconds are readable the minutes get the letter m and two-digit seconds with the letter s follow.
10h11
